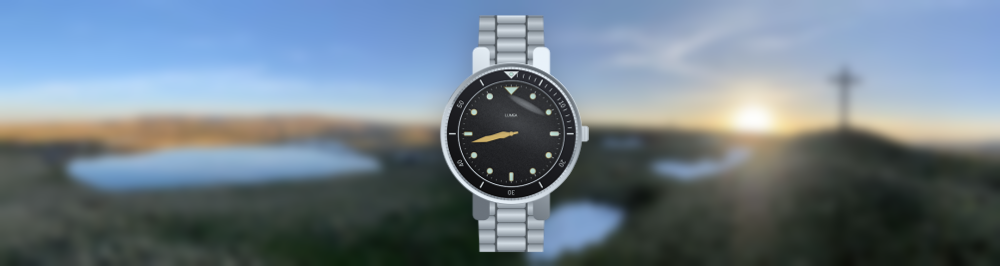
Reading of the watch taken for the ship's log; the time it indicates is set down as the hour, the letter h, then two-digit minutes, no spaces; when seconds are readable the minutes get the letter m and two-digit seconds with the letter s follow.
8h43
